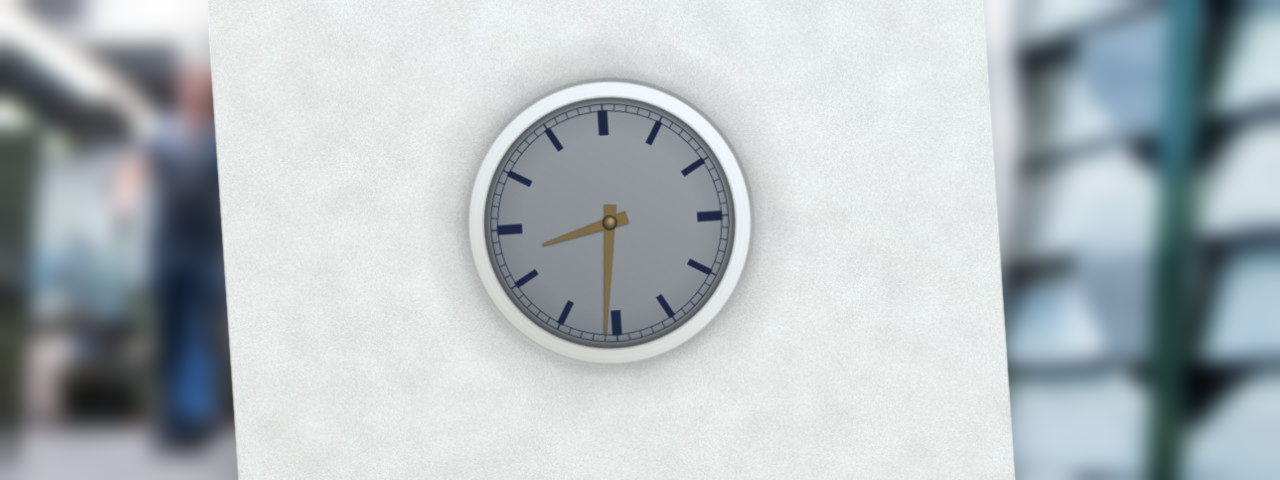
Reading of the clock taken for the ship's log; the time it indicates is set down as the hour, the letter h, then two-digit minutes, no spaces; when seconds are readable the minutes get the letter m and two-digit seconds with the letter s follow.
8h31
